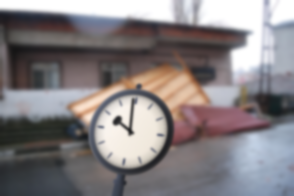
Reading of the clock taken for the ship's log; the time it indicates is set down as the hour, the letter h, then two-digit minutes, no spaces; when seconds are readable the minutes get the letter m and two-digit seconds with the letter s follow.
9h59
